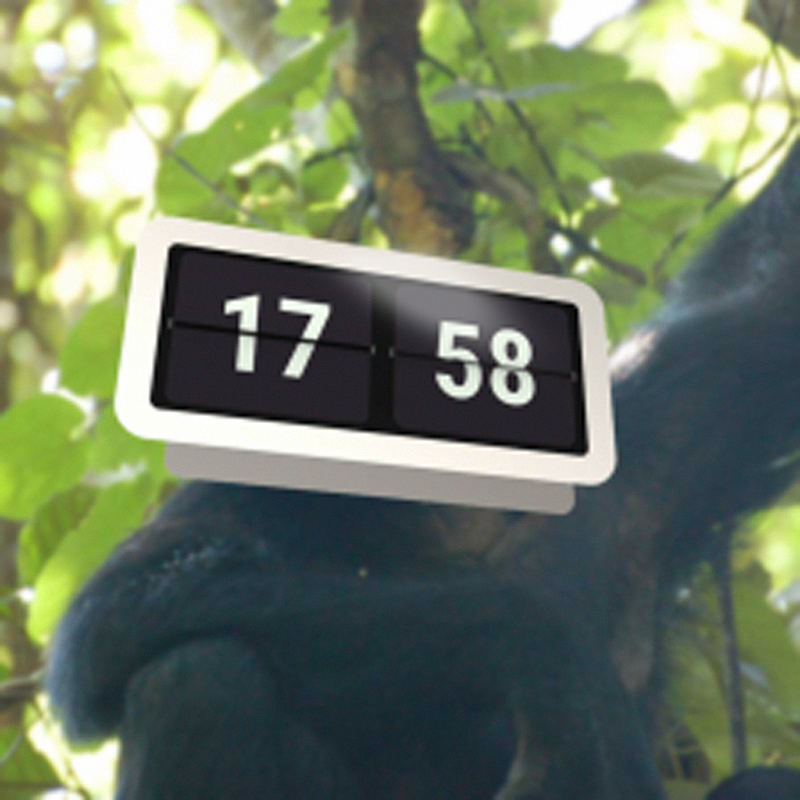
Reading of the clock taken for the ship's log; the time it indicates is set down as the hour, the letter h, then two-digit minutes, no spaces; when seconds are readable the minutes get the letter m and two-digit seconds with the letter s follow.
17h58
